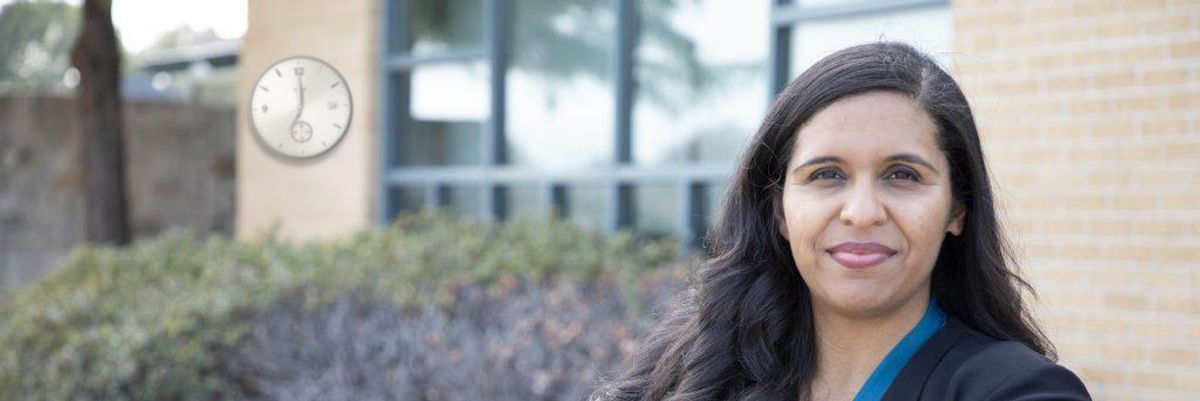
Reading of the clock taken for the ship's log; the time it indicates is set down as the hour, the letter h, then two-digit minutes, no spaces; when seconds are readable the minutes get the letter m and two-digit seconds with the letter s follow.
7h00
